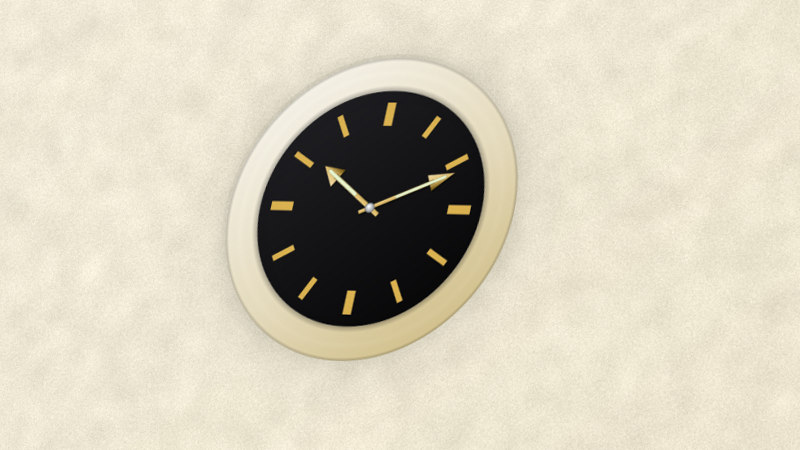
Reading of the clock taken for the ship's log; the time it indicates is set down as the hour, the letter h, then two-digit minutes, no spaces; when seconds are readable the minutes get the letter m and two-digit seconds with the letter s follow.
10h11
